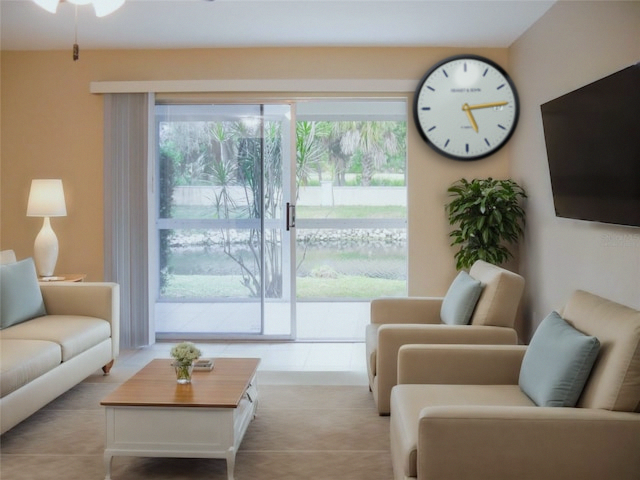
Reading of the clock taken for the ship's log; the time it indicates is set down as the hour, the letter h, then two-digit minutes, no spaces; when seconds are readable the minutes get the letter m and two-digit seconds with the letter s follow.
5h14
